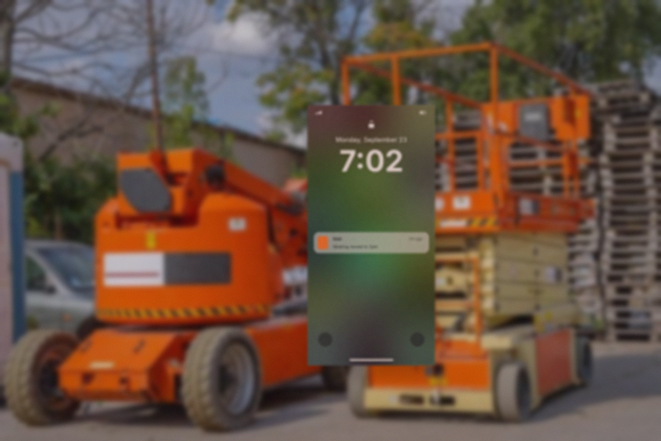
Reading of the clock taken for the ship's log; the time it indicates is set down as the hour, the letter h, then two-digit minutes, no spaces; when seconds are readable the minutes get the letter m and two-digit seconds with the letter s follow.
7h02
